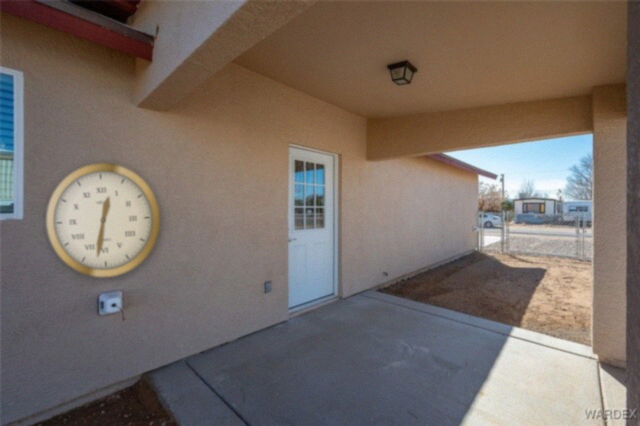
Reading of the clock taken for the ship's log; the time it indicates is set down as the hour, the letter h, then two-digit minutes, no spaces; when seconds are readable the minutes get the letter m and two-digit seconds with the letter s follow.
12h32
